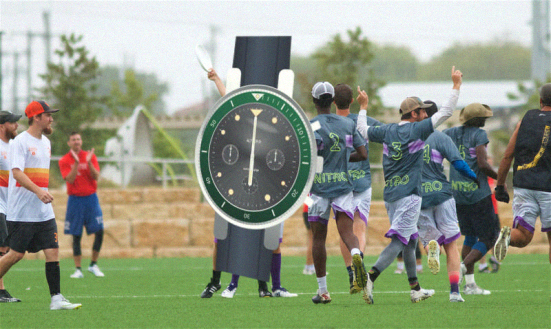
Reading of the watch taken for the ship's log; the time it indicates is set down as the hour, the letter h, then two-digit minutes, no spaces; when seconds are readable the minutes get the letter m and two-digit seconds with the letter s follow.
6h00
